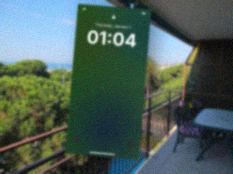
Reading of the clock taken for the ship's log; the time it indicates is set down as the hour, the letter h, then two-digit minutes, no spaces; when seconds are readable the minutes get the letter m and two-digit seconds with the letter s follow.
1h04
